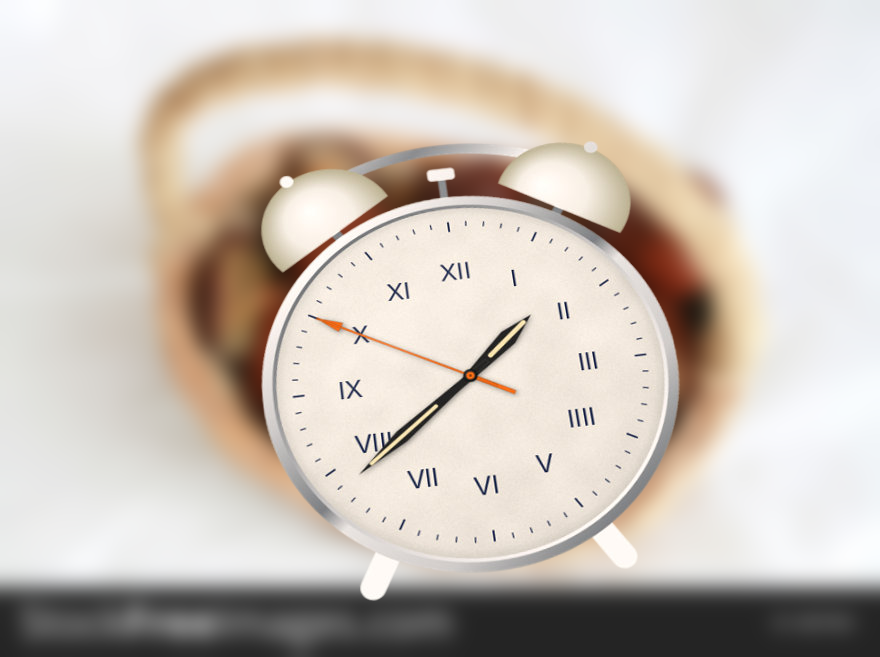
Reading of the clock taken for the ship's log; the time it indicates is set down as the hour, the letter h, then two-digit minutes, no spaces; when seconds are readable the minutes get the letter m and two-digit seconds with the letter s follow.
1h38m50s
